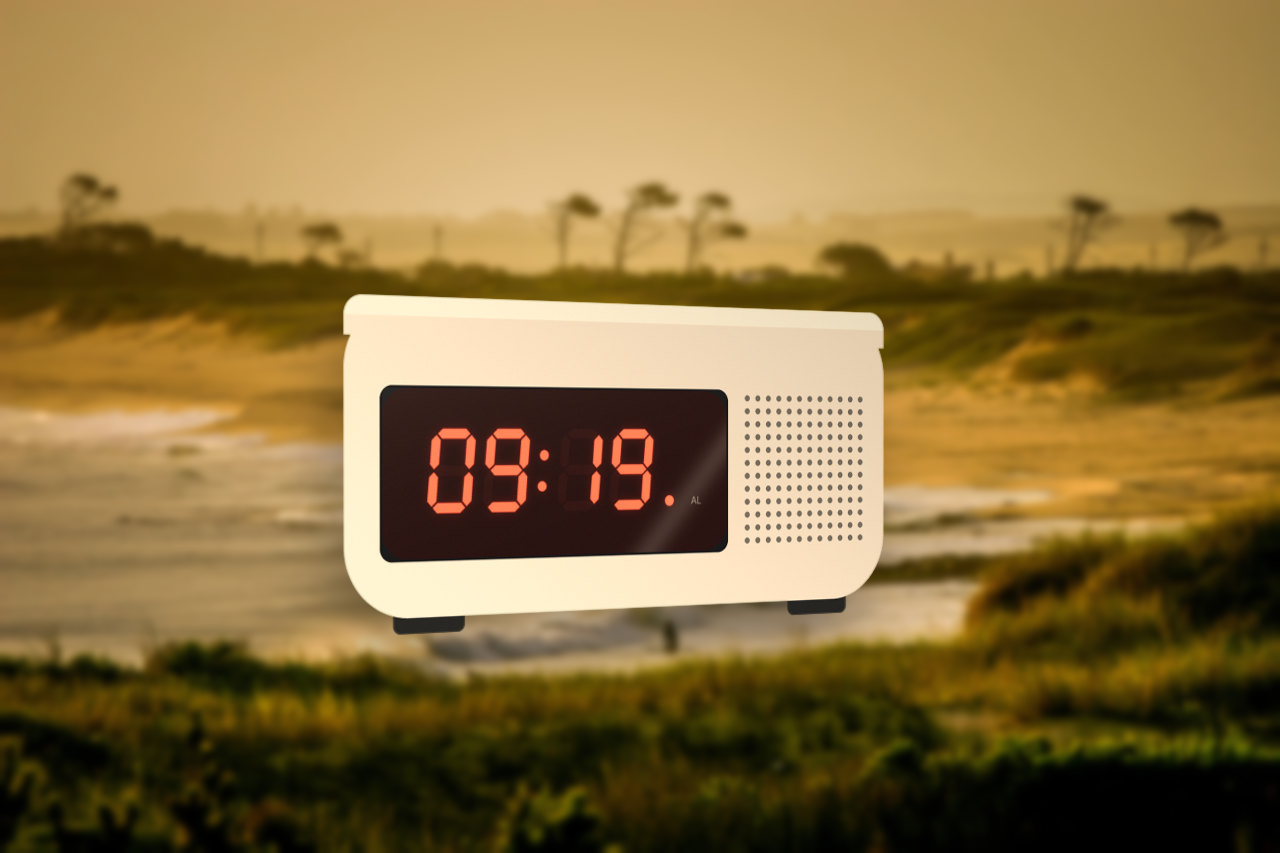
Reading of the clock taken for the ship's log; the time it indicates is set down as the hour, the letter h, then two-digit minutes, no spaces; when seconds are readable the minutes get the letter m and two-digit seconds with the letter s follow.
9h19
